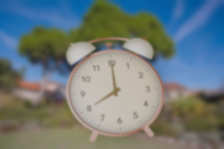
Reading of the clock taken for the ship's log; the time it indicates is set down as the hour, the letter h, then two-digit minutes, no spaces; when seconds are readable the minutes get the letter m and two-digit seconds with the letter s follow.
8h00
